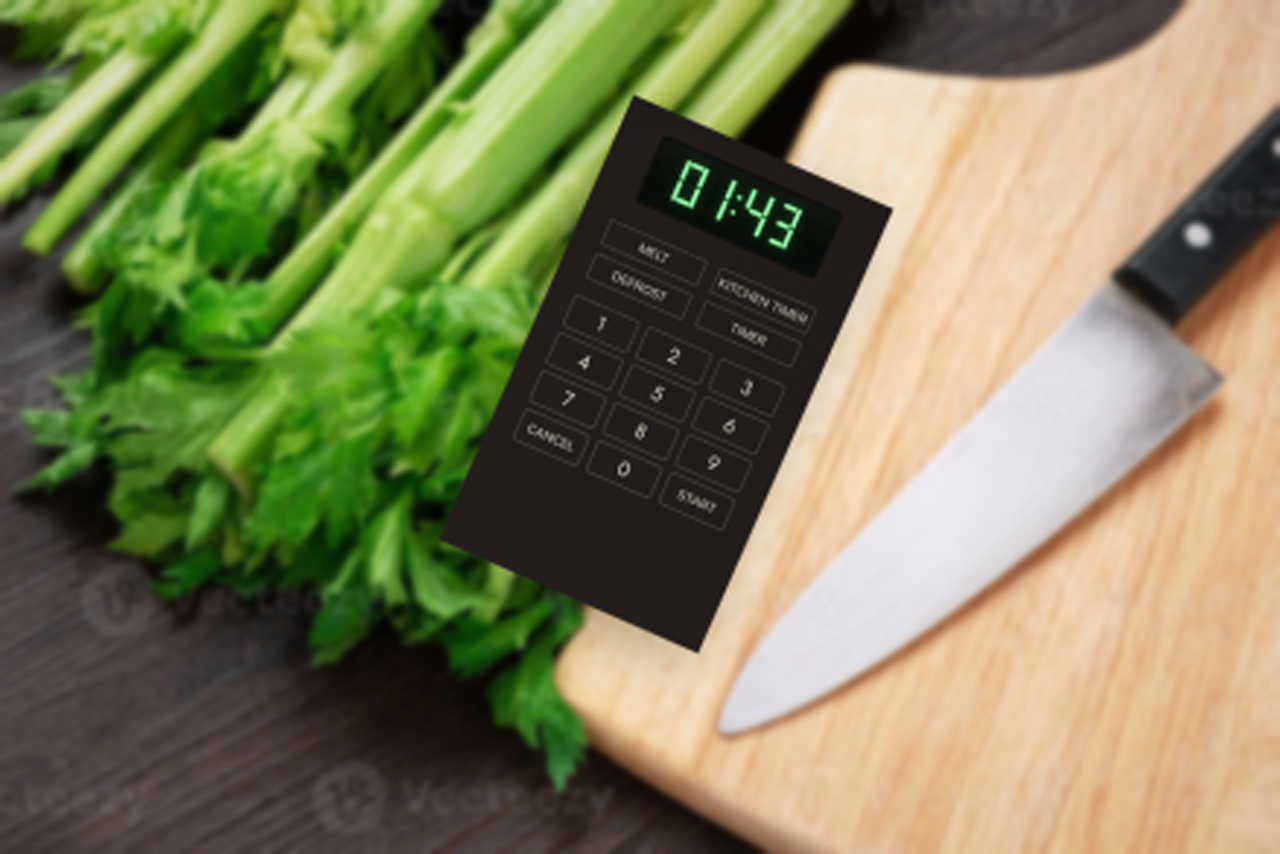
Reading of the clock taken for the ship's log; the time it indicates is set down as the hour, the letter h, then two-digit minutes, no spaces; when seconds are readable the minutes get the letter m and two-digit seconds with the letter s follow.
1h43
